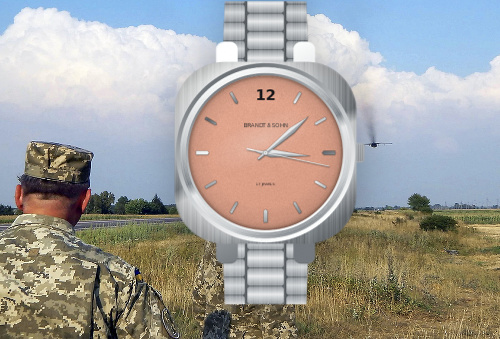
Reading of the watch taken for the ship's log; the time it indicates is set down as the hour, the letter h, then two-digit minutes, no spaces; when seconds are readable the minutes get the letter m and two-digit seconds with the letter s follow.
3h08m17s
